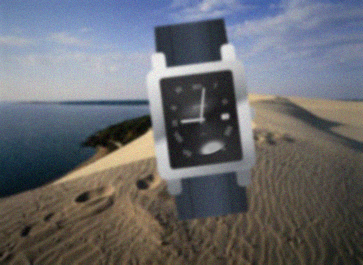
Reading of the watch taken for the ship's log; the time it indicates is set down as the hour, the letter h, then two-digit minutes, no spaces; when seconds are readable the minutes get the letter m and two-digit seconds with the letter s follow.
9h02
